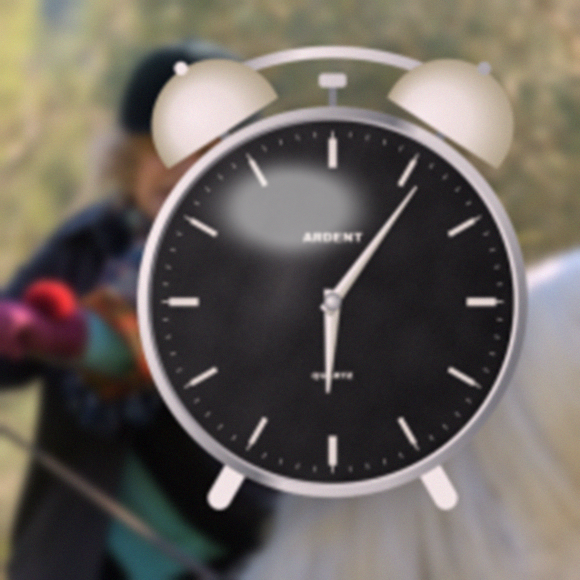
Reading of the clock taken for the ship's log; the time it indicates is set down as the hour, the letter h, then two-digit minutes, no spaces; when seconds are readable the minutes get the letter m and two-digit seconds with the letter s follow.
6h06
